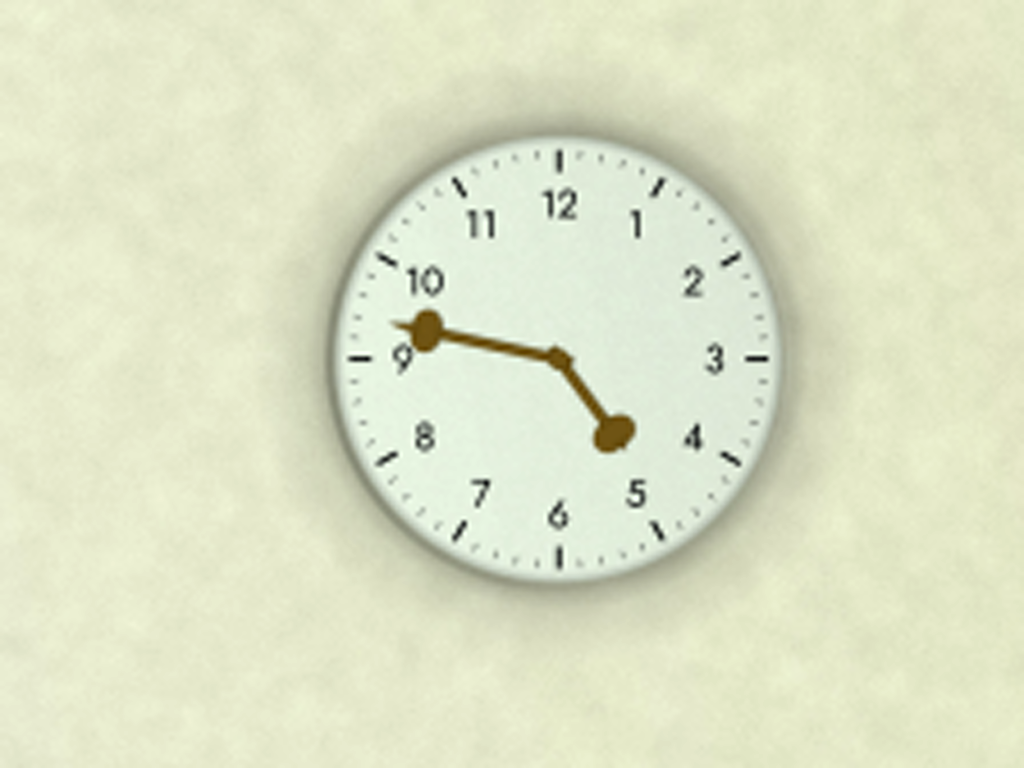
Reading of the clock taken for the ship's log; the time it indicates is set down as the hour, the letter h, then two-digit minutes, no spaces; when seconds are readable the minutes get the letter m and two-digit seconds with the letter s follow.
4h47
